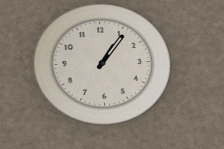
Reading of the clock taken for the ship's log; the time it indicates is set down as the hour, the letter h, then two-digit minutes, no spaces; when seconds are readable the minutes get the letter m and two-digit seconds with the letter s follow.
1h06
